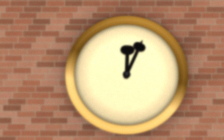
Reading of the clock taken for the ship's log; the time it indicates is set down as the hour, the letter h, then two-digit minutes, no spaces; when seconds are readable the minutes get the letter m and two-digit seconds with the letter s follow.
12h04
